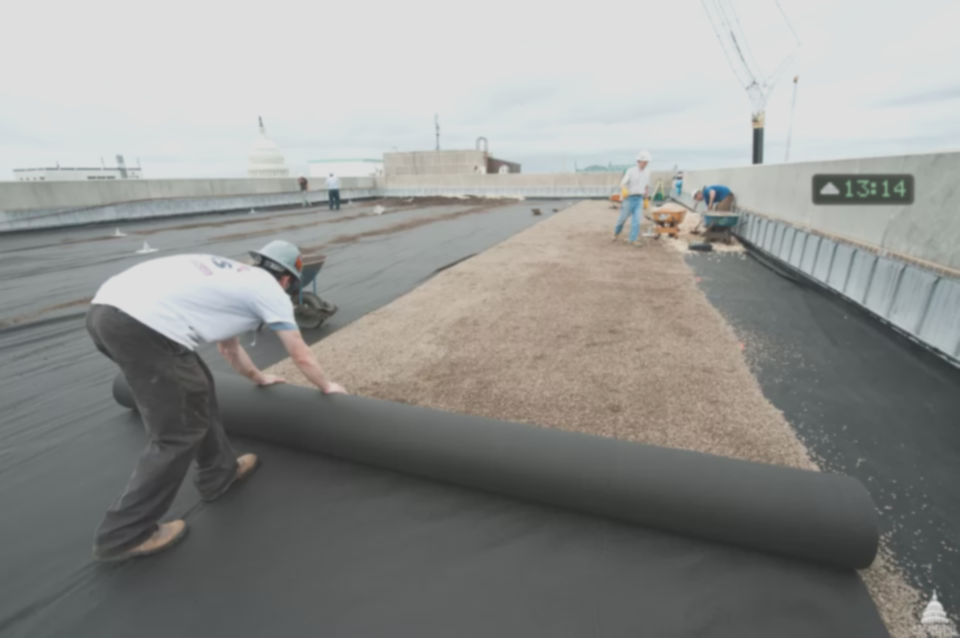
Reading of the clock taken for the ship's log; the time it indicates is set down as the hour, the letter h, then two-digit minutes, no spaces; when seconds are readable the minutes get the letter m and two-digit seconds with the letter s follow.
13h14
